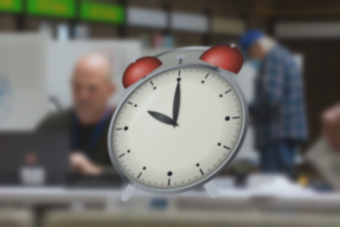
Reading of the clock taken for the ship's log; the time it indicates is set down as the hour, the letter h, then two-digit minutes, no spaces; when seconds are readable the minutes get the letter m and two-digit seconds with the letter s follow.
10h00
